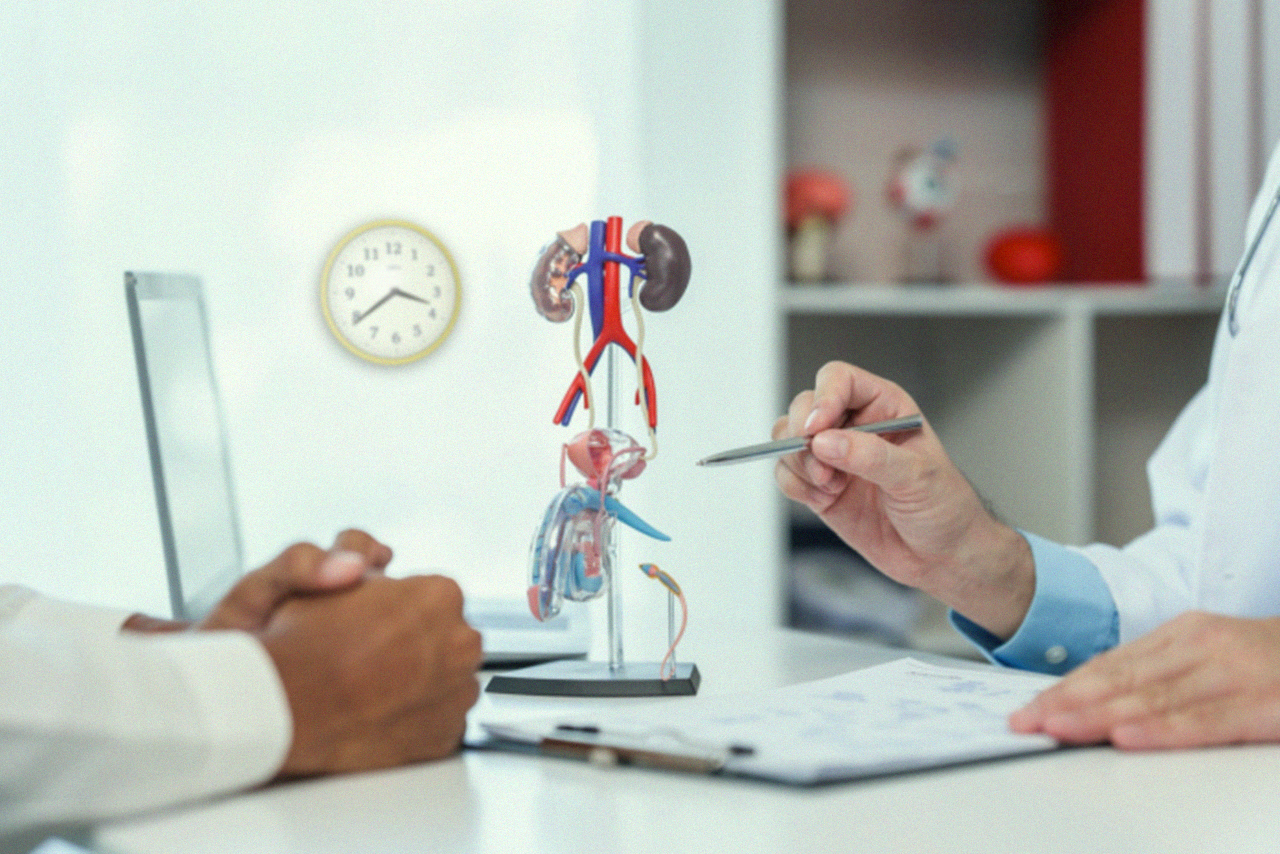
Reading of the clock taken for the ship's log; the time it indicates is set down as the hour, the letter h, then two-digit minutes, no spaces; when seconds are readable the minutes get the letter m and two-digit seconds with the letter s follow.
3h39
